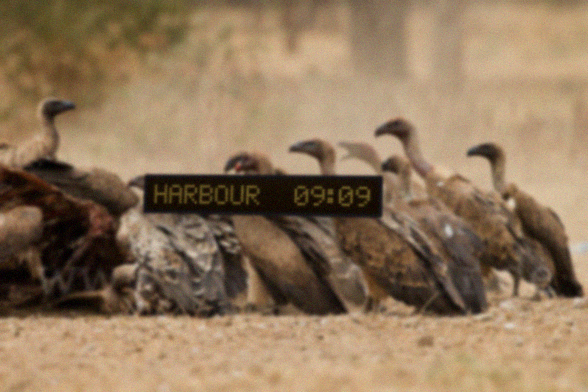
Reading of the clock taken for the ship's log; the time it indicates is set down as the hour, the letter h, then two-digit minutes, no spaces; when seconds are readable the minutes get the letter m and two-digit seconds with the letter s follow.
9h09
